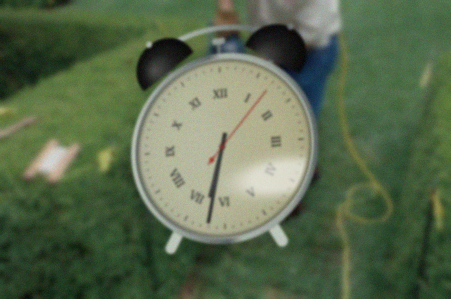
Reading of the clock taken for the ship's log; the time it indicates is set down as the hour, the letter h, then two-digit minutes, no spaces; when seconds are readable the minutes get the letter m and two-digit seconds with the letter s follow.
6h32m07s
